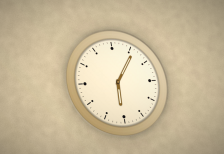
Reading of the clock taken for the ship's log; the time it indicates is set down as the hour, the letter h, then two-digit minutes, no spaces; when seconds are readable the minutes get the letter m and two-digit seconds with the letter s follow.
6h06
